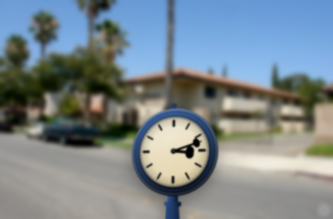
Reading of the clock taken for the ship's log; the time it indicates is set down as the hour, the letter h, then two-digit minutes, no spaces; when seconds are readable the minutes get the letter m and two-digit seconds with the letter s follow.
3h12
